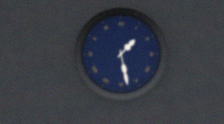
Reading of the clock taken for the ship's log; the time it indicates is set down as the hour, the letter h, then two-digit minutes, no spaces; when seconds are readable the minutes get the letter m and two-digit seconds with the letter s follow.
1h28
